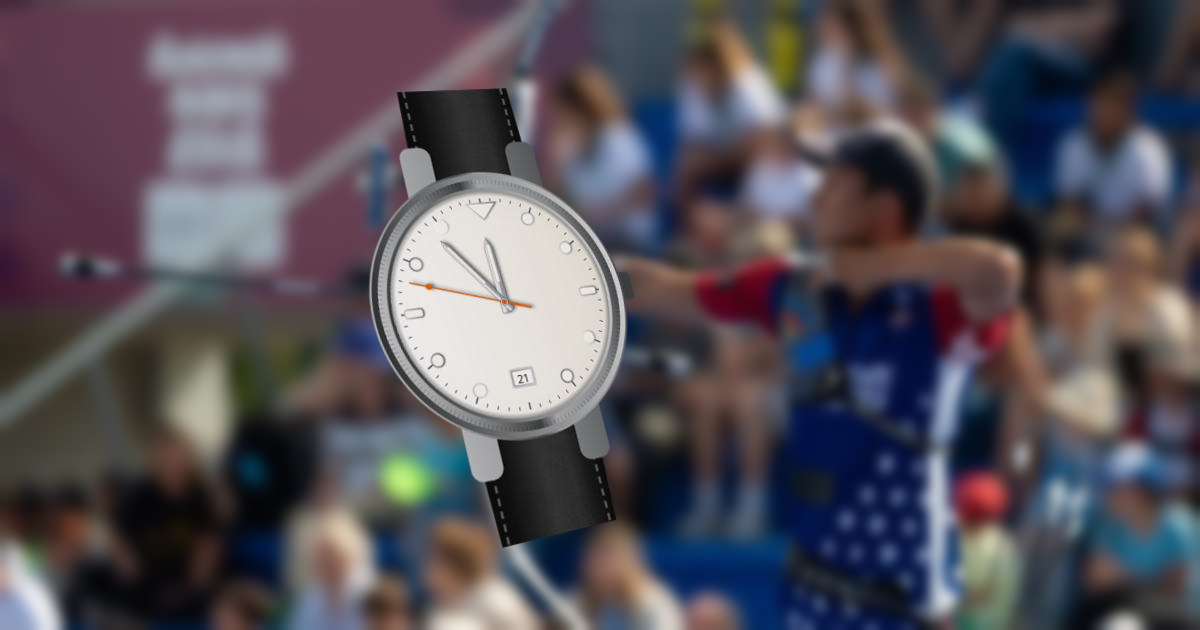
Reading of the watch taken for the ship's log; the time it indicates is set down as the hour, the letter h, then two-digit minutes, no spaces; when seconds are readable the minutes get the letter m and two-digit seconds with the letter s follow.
11h53m48s
